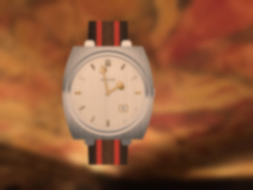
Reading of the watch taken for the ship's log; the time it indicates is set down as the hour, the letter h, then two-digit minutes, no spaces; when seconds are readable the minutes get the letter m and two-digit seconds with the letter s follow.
1h58
